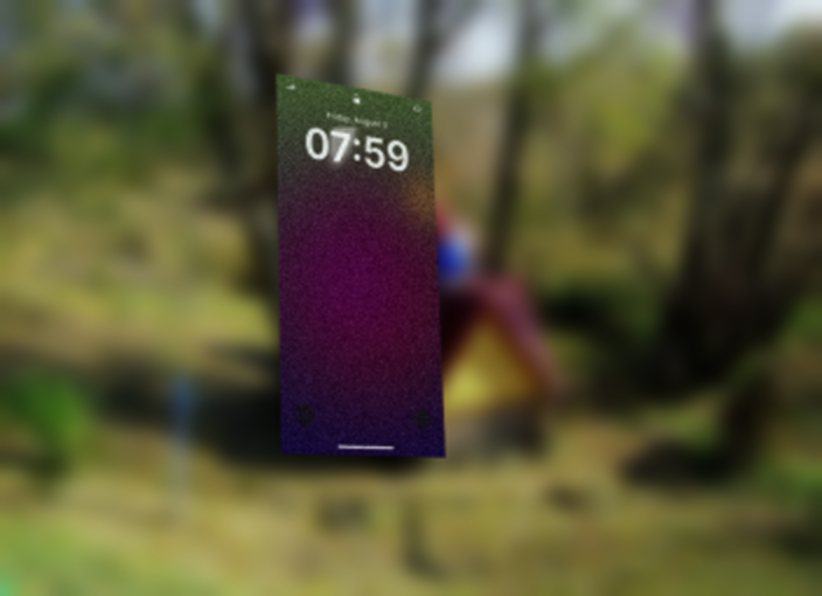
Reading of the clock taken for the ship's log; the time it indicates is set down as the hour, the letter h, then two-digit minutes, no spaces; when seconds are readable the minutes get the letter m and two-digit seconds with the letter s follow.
7h59
